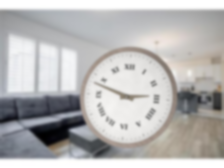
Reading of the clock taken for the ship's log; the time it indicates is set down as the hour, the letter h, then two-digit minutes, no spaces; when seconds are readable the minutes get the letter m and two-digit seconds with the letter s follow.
2h48
